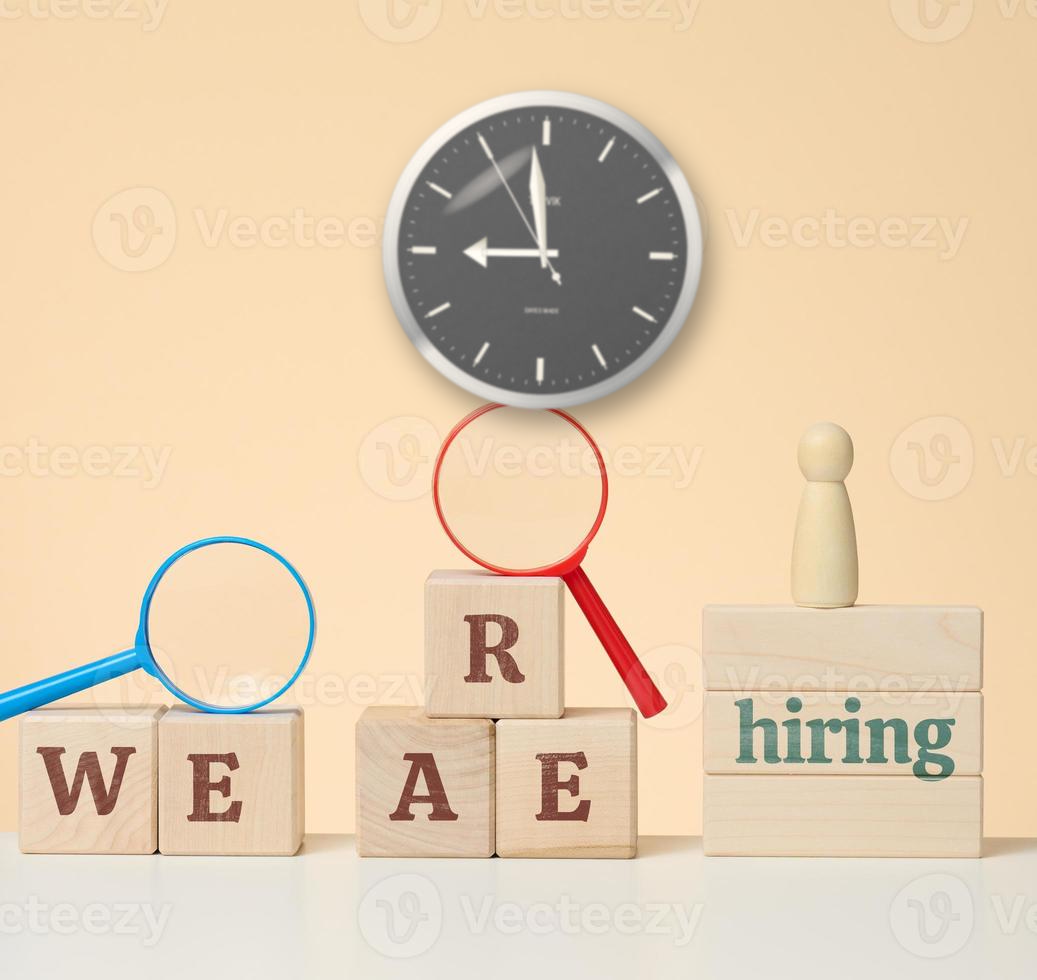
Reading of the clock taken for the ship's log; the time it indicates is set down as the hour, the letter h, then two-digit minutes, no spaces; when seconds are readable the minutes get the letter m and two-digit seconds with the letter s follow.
8h58m55s
